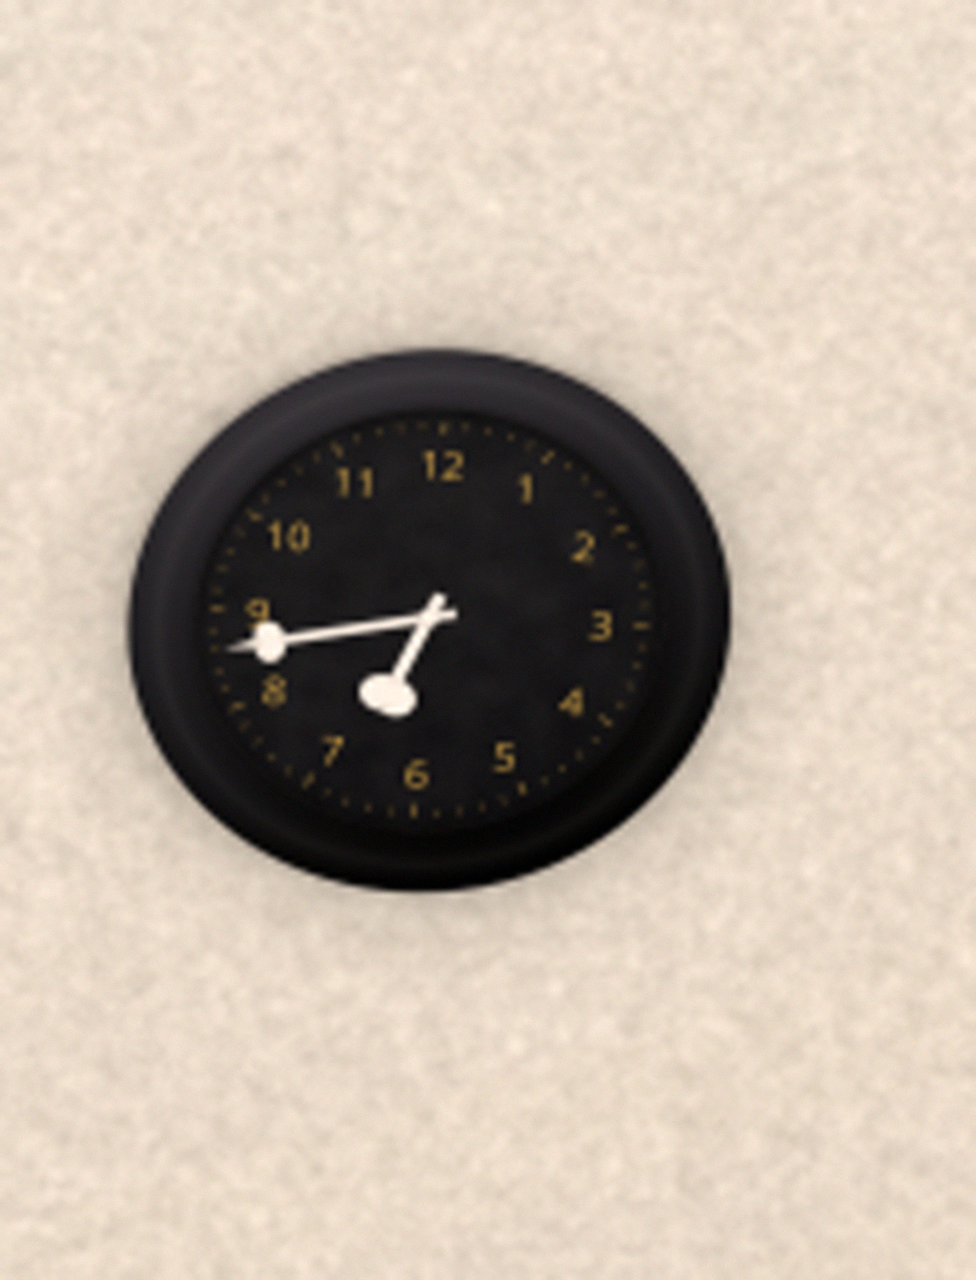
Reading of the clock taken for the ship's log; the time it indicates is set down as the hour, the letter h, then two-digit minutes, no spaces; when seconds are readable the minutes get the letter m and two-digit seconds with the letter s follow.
6h43
